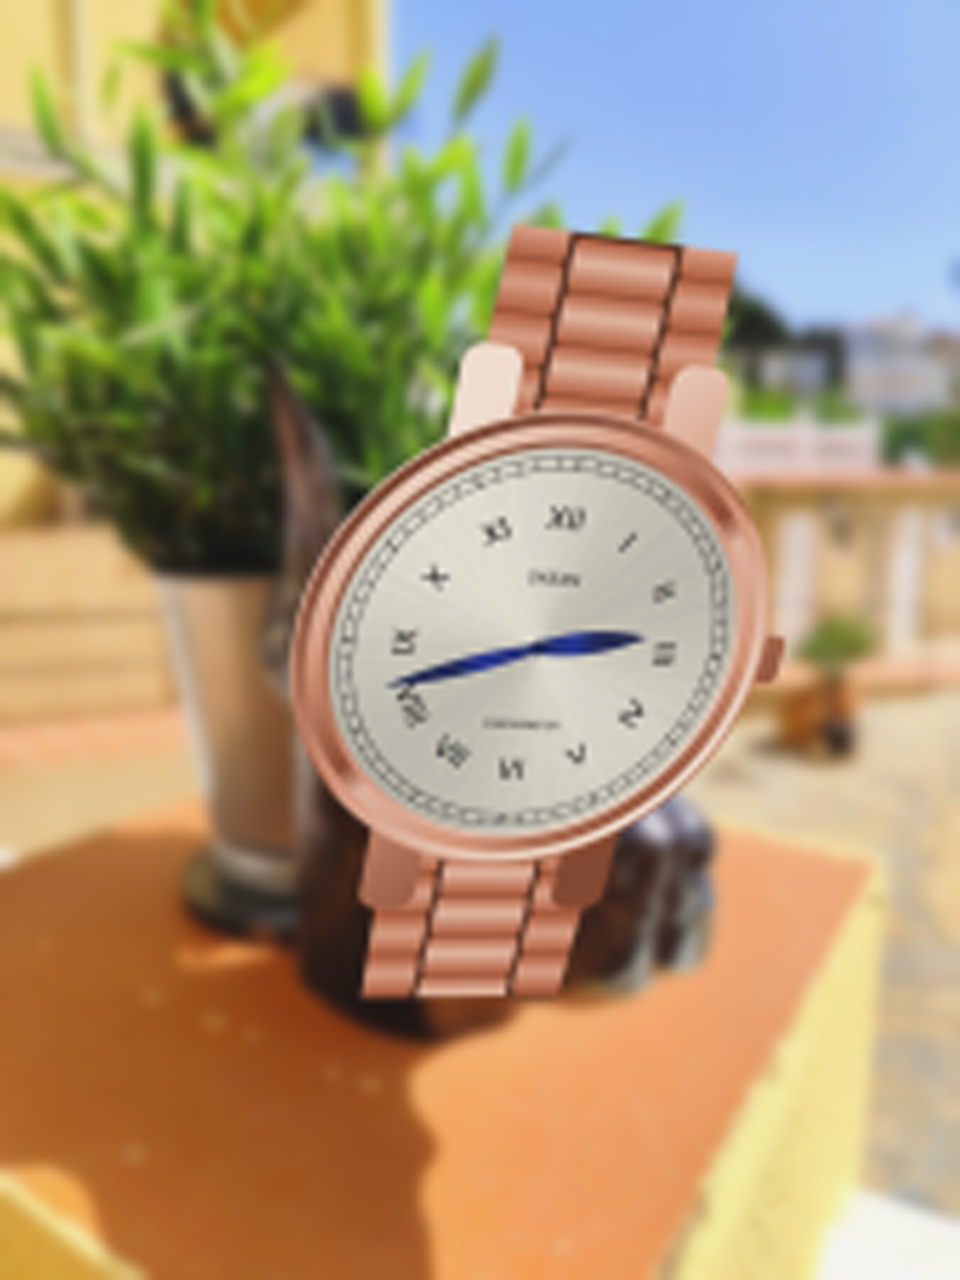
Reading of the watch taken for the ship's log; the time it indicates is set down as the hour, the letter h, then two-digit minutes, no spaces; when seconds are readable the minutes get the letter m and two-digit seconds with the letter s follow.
2h42
